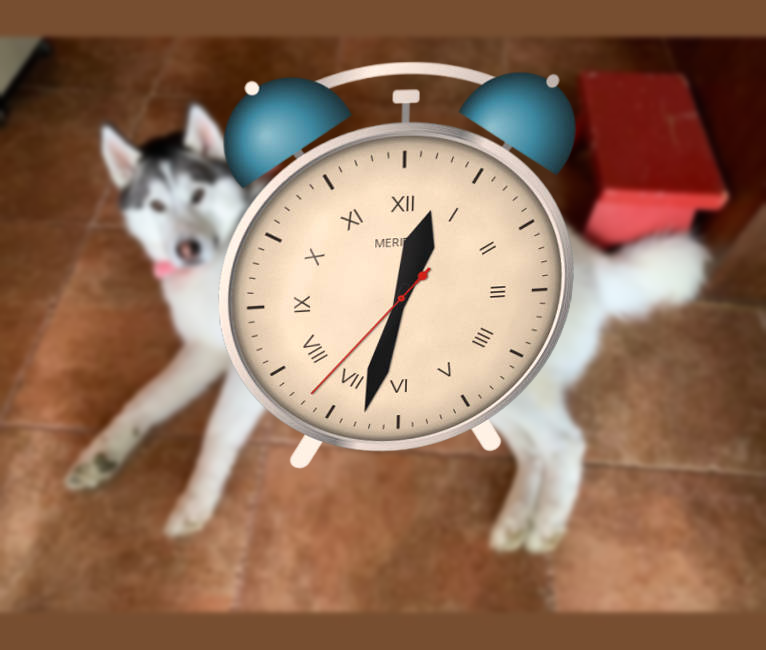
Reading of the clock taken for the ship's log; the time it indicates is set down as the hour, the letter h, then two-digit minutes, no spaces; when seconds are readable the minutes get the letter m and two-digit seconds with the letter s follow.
12h32m37s
